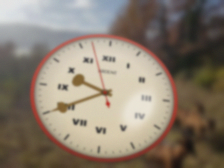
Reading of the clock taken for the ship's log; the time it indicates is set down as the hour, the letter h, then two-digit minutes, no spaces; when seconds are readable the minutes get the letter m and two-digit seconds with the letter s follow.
9h39m57s
